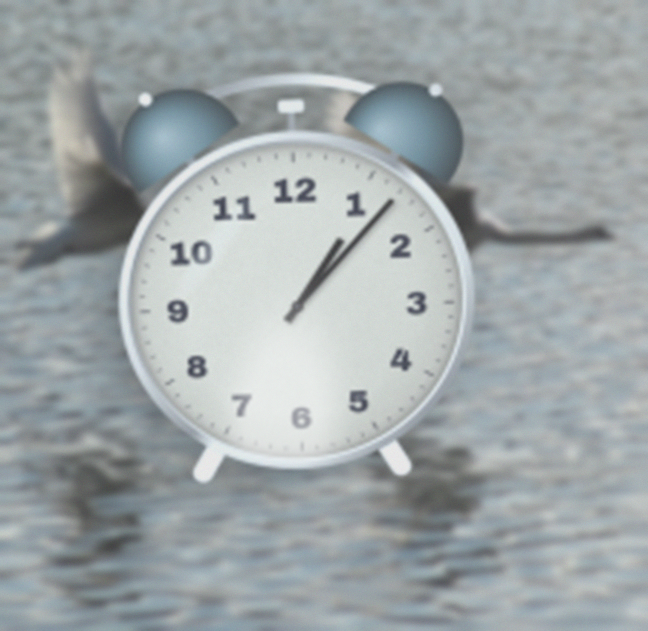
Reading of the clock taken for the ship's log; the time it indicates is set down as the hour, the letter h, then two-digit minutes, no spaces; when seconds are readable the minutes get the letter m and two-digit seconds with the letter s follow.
1h07
